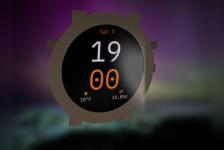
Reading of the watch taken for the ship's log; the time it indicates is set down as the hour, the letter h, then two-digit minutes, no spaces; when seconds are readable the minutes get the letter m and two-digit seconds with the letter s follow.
19h00
